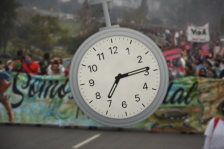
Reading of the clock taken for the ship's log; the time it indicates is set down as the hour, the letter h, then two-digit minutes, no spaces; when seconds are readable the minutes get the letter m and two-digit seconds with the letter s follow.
7h14
